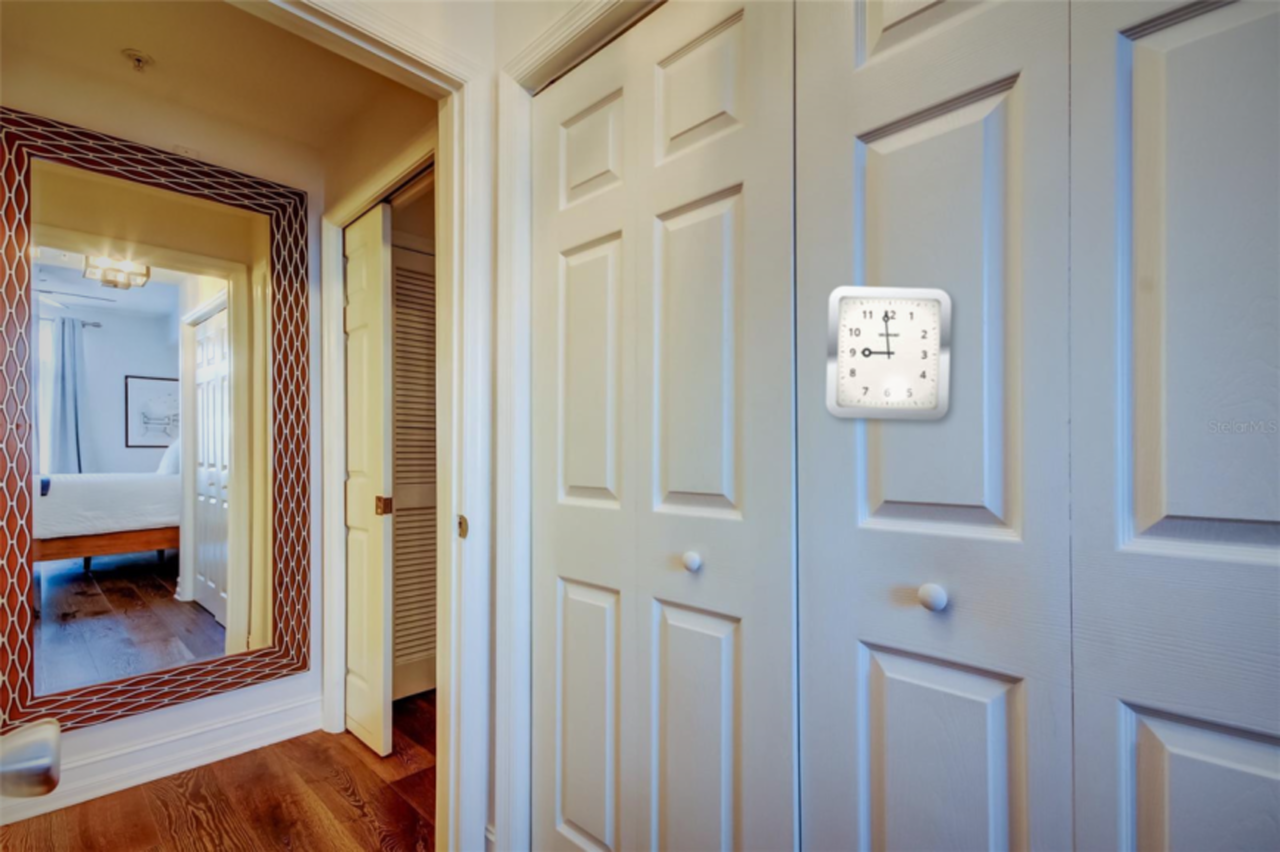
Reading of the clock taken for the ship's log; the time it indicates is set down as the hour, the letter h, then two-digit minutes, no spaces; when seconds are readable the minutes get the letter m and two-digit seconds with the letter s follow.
8h59
